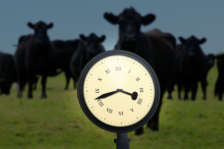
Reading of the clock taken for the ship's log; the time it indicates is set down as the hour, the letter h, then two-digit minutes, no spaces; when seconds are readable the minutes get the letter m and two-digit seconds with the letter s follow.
3h42
